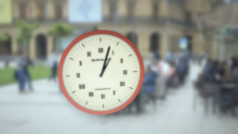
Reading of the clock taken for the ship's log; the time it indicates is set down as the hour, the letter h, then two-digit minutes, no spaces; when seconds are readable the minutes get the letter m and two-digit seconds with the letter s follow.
1h03
